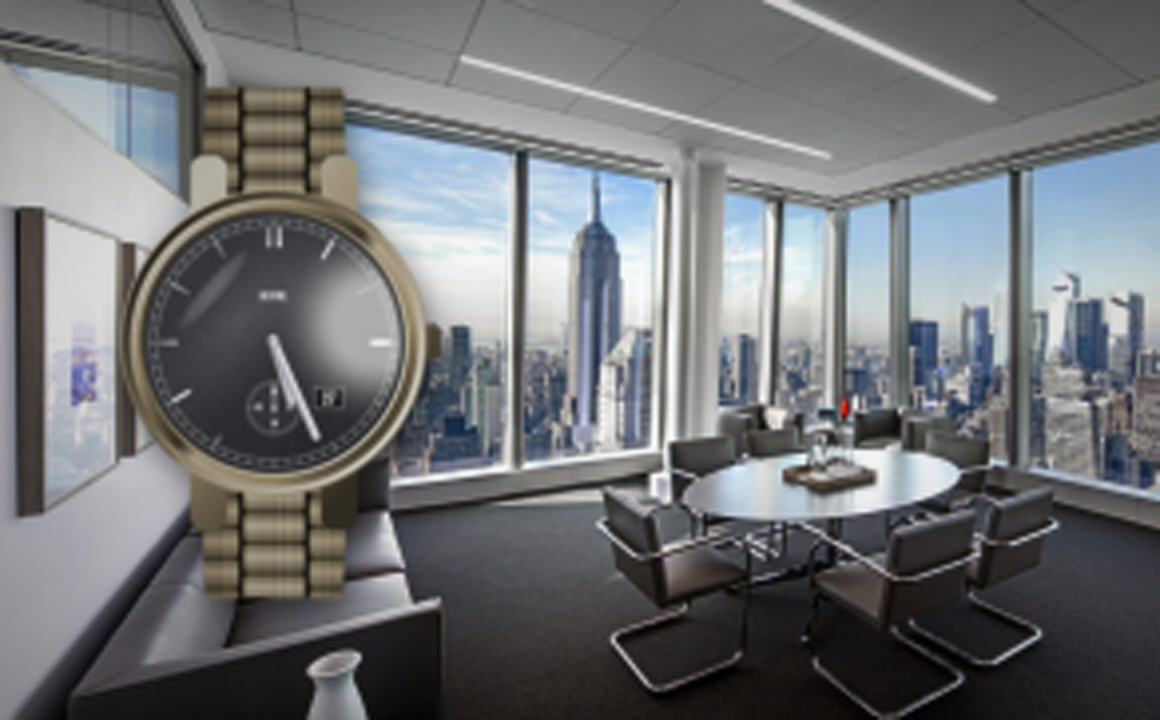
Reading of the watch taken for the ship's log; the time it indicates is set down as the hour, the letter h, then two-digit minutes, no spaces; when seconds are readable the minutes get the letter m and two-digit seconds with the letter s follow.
5h26
